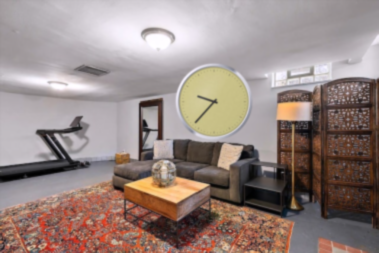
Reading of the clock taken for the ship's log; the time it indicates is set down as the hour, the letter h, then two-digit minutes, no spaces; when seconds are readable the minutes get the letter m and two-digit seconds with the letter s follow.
9h37
